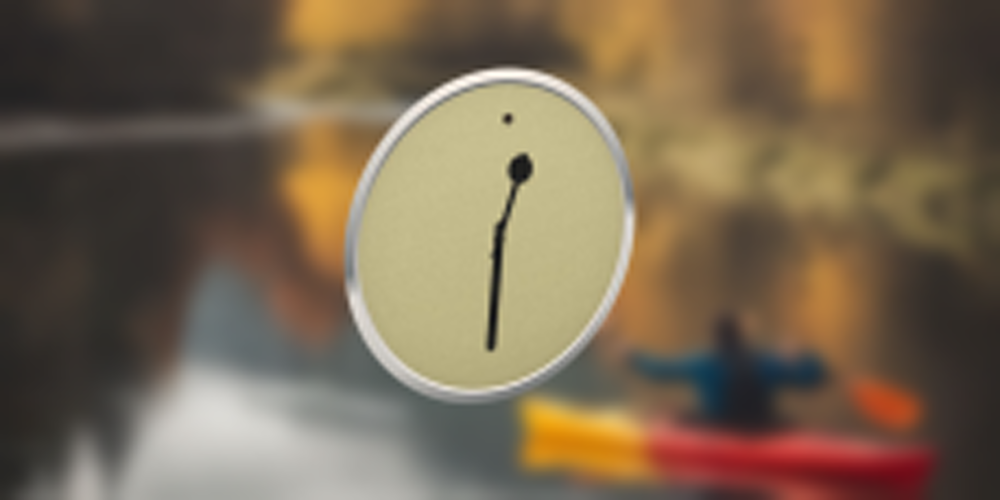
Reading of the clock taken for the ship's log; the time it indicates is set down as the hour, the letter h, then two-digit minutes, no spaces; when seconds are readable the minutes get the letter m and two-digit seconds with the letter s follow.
12h30
